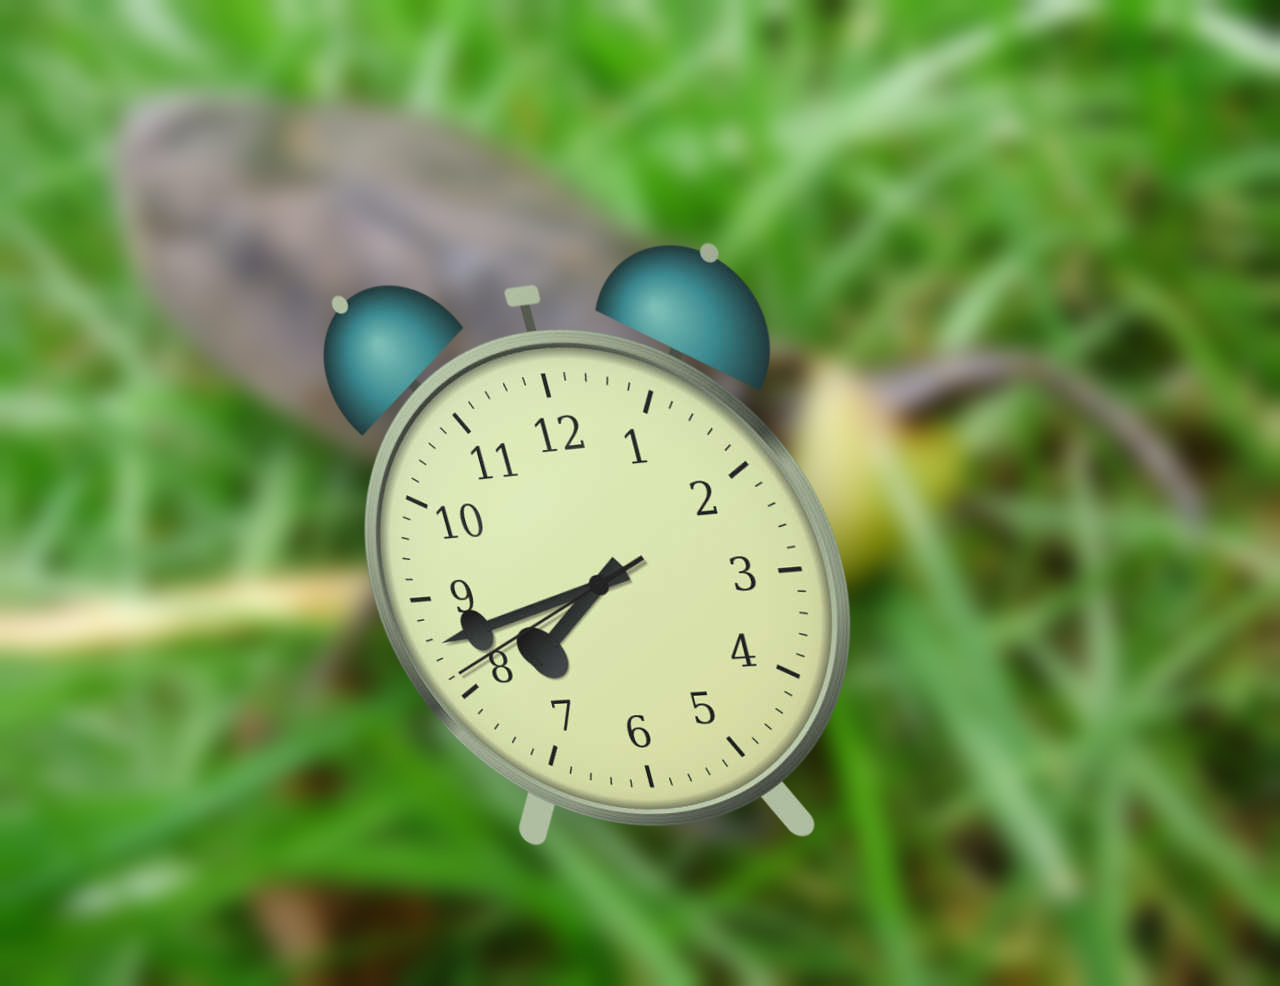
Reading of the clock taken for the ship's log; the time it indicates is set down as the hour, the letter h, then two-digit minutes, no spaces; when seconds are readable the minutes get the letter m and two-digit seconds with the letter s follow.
7h42m41s
